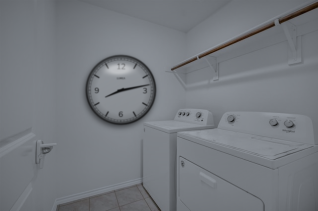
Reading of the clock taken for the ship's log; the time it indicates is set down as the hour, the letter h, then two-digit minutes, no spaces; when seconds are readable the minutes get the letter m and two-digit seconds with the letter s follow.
8h13
